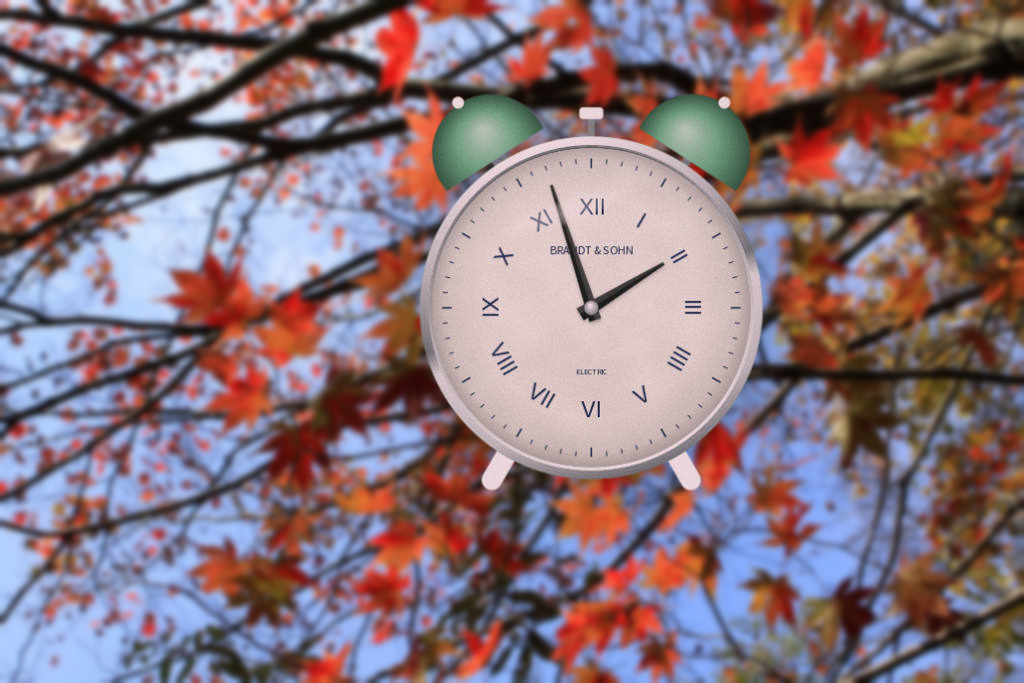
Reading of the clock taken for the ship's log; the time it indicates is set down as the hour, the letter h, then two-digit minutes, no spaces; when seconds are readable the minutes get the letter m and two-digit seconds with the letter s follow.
1h57
